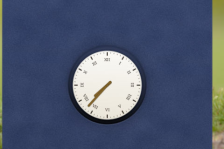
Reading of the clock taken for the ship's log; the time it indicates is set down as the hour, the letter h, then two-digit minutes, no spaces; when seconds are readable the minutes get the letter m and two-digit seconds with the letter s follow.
7h37
